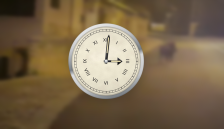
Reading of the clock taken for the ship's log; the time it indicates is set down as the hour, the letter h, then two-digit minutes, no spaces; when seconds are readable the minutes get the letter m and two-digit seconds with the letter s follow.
3h01
